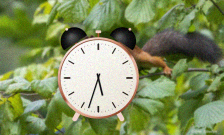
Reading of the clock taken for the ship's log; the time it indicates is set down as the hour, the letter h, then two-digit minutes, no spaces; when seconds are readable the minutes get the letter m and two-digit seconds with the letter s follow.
5h33
